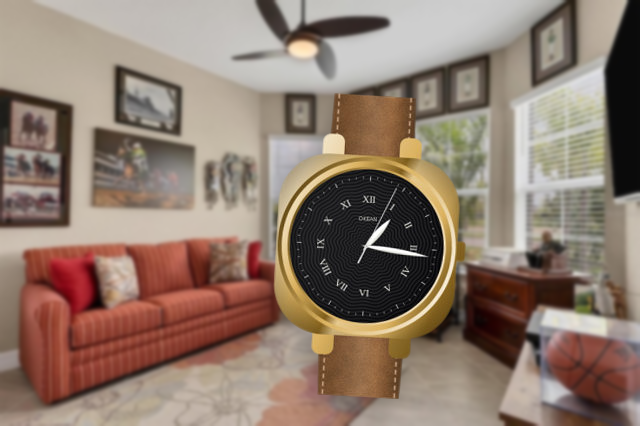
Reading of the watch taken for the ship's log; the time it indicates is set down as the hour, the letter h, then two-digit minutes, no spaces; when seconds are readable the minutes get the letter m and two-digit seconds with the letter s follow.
1h16m04s
